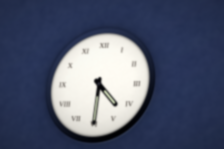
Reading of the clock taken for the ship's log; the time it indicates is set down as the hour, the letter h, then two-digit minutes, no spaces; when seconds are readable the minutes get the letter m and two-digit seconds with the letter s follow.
4h30
